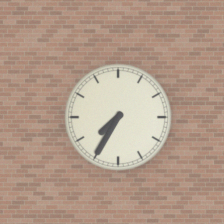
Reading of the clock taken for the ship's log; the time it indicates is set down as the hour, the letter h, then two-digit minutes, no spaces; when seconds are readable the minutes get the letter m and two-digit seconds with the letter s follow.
7h35
